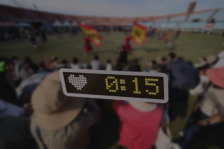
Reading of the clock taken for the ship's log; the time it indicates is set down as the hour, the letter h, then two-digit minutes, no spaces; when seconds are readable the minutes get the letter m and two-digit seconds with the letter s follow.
0h15
